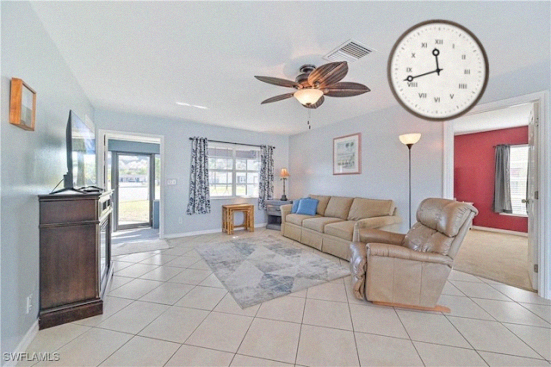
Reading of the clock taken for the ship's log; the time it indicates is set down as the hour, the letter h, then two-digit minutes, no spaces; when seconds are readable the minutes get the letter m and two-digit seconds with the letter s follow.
11h42
